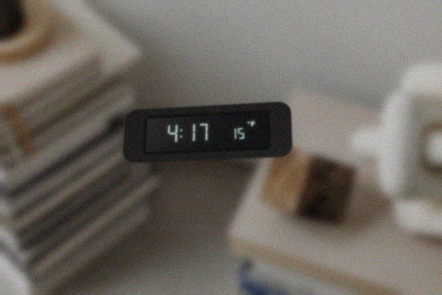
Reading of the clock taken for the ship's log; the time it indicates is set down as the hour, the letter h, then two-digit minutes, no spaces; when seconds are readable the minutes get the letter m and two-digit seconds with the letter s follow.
4h17
